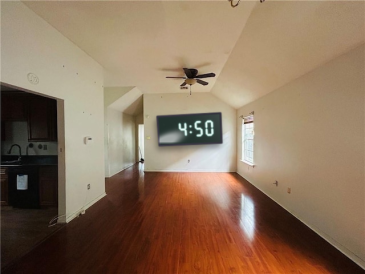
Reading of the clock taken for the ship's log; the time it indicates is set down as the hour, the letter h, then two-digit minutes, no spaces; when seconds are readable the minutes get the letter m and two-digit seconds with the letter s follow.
4h50
